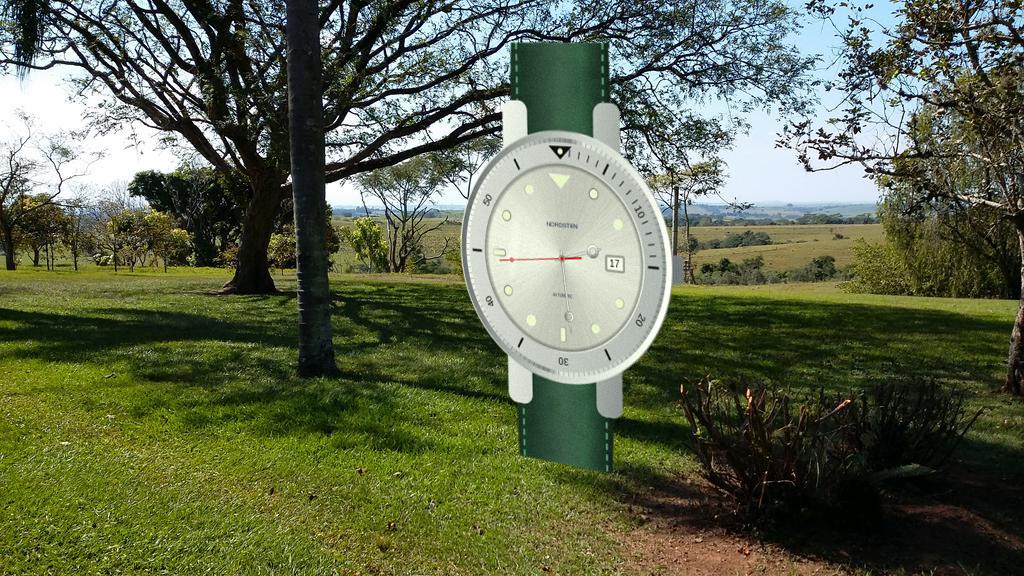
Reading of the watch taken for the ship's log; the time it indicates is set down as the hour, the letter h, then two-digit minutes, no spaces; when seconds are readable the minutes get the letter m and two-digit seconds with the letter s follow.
2h28m44s
